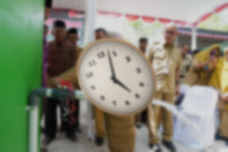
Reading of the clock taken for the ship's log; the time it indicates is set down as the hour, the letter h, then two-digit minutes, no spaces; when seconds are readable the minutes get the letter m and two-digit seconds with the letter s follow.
5h03
